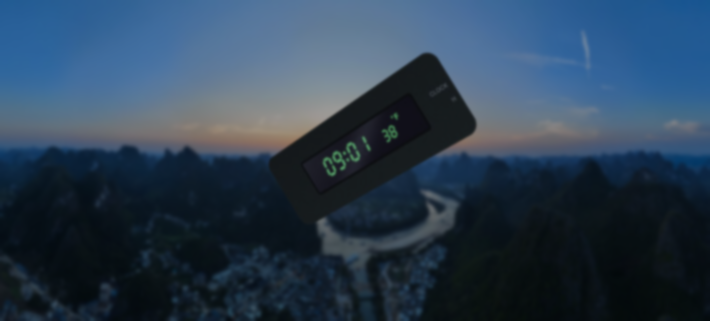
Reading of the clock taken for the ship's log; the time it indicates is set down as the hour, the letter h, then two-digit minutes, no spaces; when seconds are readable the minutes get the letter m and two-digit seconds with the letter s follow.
9h01
